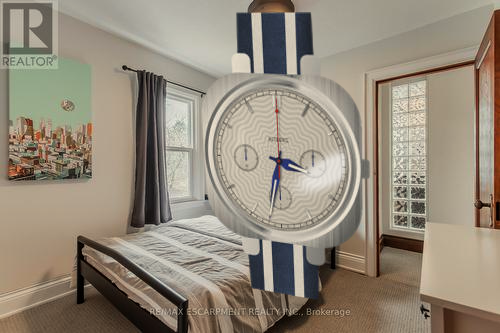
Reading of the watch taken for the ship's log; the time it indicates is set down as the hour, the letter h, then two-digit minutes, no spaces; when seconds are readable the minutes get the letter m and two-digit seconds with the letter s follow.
3h32
